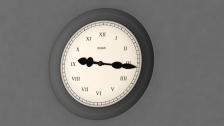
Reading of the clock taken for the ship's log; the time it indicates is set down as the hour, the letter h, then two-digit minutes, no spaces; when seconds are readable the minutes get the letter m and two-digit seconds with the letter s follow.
9h16
